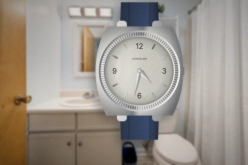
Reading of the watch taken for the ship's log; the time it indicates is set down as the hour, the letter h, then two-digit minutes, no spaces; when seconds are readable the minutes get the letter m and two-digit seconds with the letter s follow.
4h32
